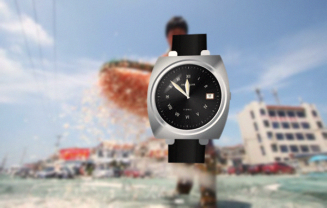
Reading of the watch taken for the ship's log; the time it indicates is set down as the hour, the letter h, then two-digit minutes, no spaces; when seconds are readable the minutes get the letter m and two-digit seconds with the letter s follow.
11h52
